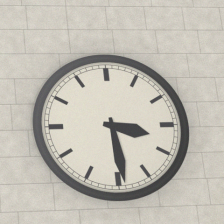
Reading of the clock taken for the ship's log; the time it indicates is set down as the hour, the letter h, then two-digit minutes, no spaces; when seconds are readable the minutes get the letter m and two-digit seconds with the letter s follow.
3h29
